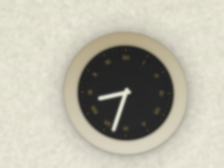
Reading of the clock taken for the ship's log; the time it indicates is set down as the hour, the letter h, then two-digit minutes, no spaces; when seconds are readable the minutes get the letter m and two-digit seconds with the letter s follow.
8h33
